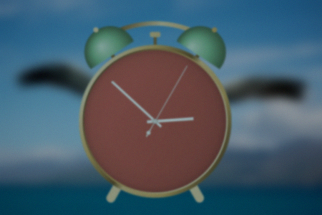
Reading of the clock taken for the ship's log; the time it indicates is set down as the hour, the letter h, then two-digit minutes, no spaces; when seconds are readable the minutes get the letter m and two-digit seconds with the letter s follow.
2h52m05s
